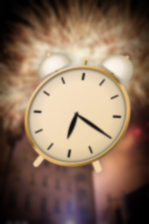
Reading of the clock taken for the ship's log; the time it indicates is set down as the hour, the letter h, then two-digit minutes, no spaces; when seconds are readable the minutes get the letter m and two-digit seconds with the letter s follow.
6h20
